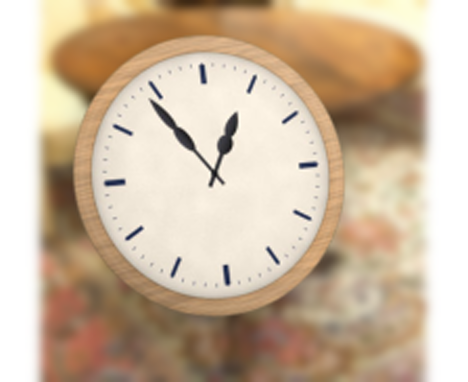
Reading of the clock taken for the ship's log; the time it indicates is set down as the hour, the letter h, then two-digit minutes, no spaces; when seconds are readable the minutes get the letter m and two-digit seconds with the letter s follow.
12h54
